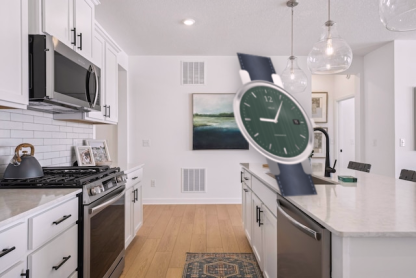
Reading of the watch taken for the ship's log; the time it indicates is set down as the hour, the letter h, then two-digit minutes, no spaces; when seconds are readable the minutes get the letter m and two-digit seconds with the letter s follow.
9h06
